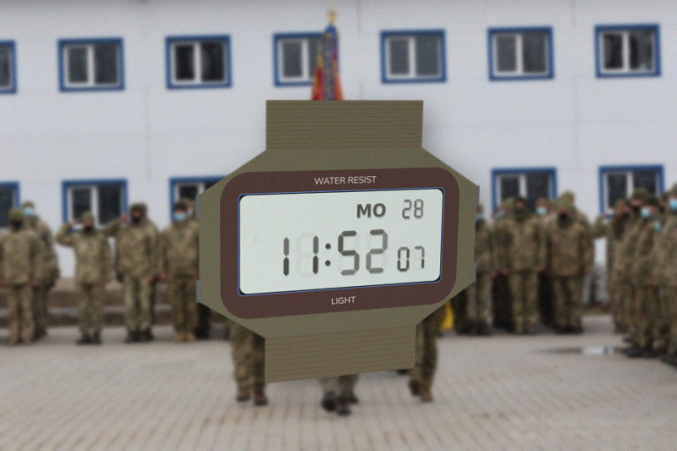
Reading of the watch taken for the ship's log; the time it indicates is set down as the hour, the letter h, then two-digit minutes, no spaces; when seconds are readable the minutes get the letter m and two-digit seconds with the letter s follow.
11h52m07s
